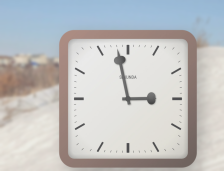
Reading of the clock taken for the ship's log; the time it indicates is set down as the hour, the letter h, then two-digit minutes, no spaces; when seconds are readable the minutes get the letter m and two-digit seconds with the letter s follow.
2h58
